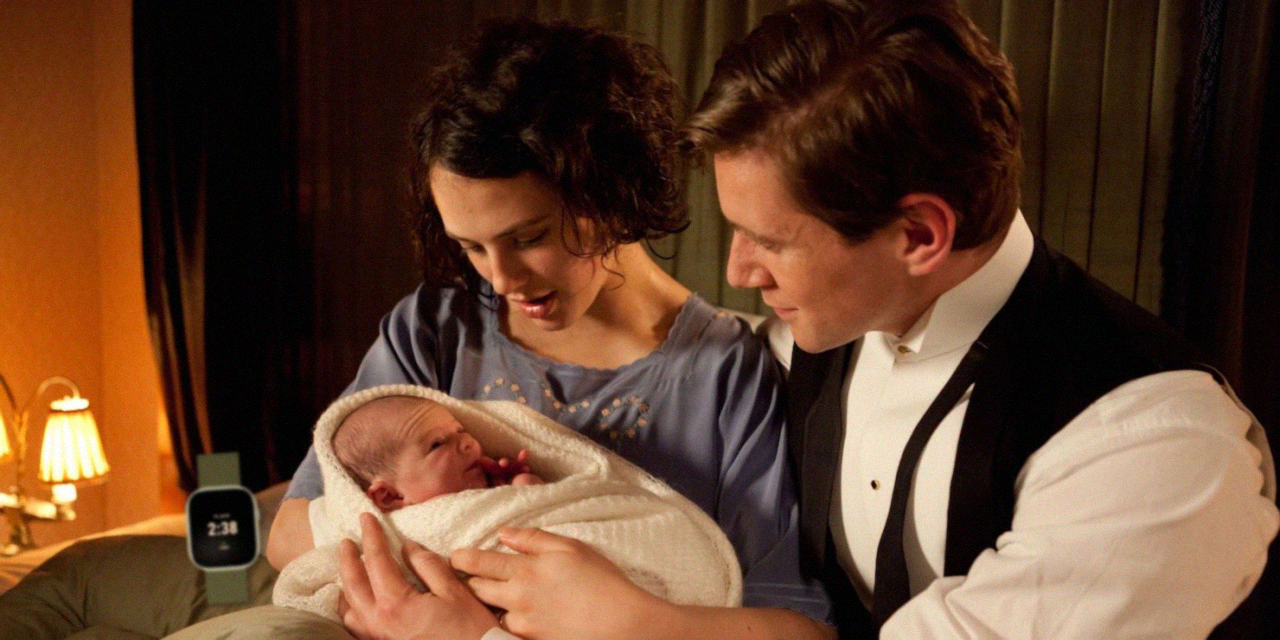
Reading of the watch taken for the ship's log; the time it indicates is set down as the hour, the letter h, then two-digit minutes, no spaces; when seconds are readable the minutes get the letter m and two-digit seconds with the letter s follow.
2h38
